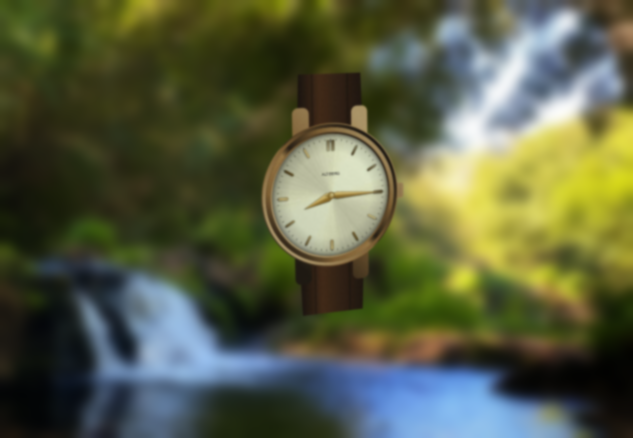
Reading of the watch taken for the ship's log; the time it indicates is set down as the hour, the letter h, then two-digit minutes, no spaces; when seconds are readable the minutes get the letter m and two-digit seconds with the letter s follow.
8h15
